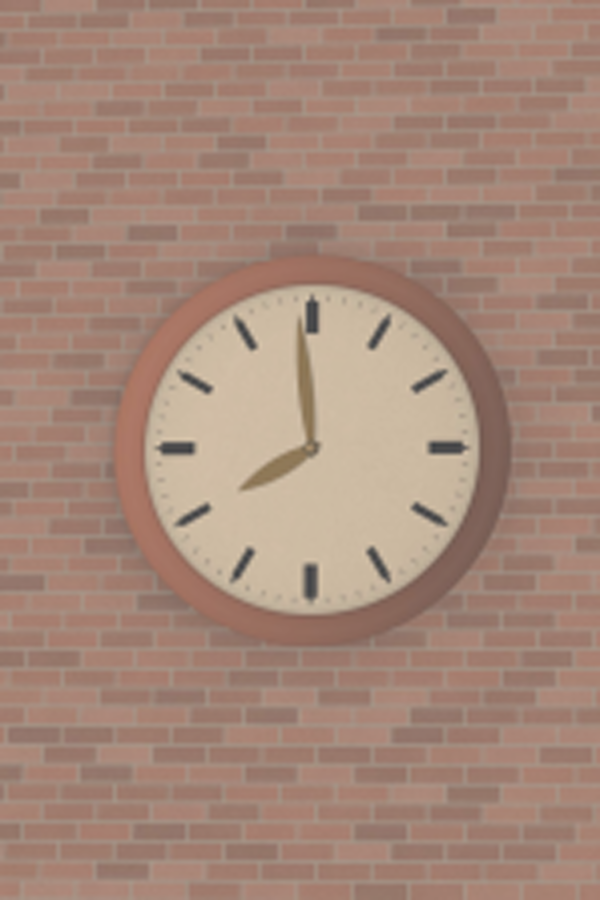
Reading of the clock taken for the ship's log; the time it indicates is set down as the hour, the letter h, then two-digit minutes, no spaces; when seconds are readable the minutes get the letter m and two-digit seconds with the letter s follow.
7h59
